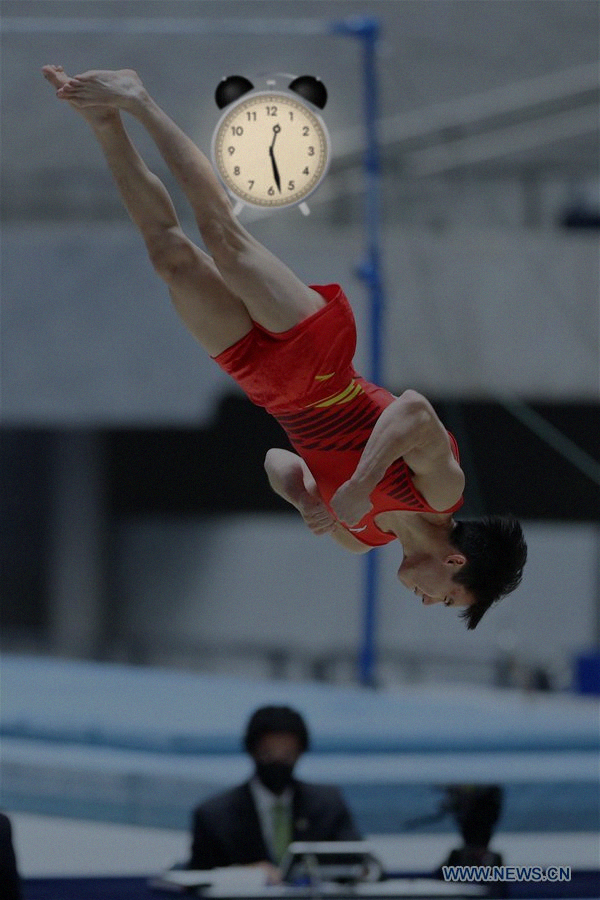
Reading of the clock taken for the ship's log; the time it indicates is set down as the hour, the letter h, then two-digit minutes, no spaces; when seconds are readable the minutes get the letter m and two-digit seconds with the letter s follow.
12h28
